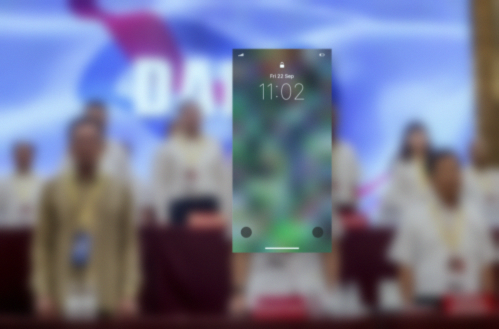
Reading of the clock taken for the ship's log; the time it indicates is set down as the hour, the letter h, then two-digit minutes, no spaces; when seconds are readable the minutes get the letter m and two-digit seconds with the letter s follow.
11h02
